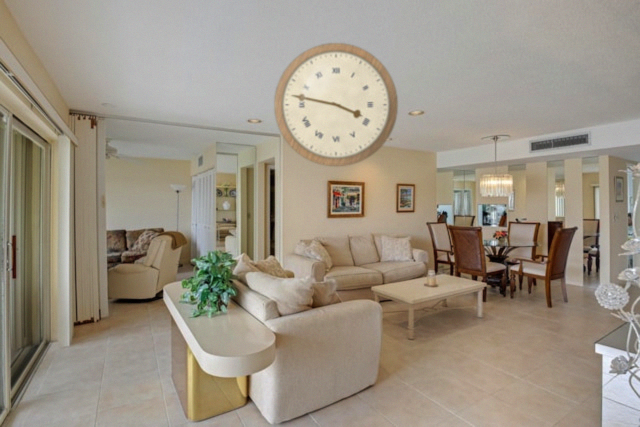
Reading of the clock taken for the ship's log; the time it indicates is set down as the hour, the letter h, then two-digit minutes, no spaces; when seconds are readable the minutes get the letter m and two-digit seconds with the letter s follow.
3h47
